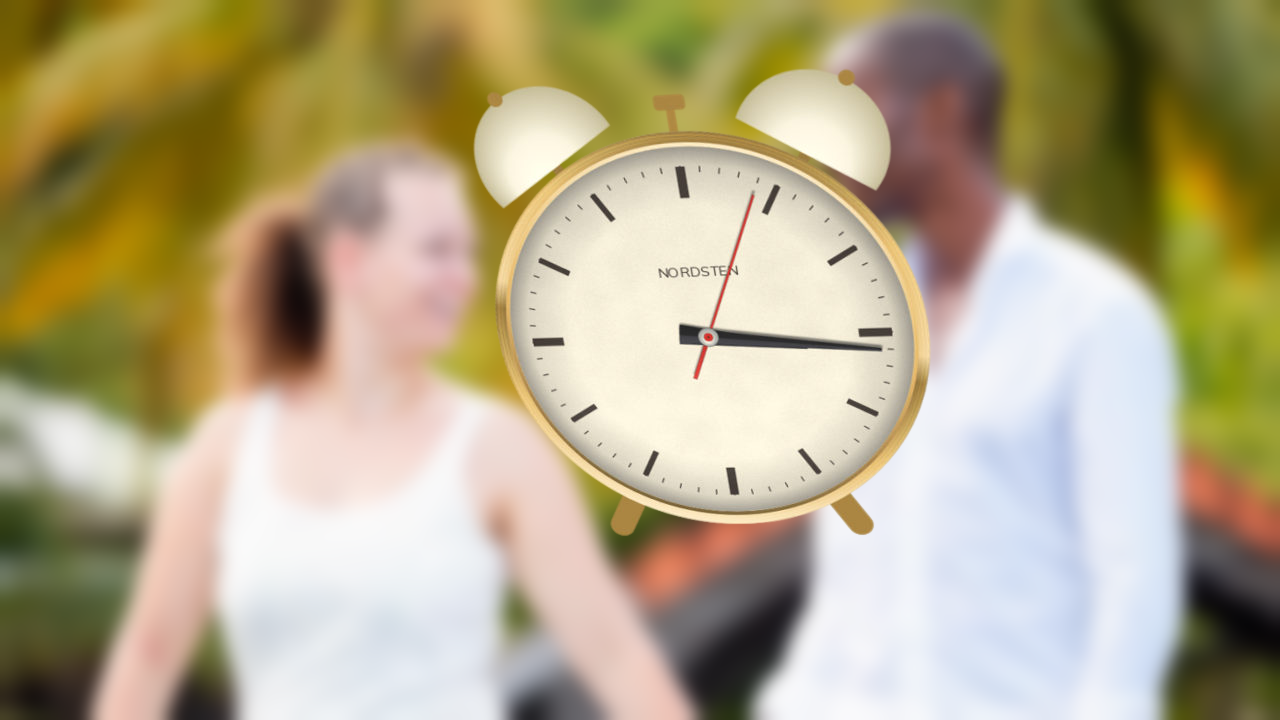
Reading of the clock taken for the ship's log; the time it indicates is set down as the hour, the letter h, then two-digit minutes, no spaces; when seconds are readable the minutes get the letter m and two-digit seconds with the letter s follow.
3h16m04s
